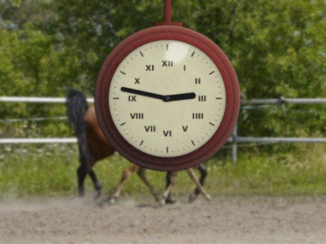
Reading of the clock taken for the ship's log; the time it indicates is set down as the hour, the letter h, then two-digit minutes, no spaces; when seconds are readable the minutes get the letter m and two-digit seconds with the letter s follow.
2h47
